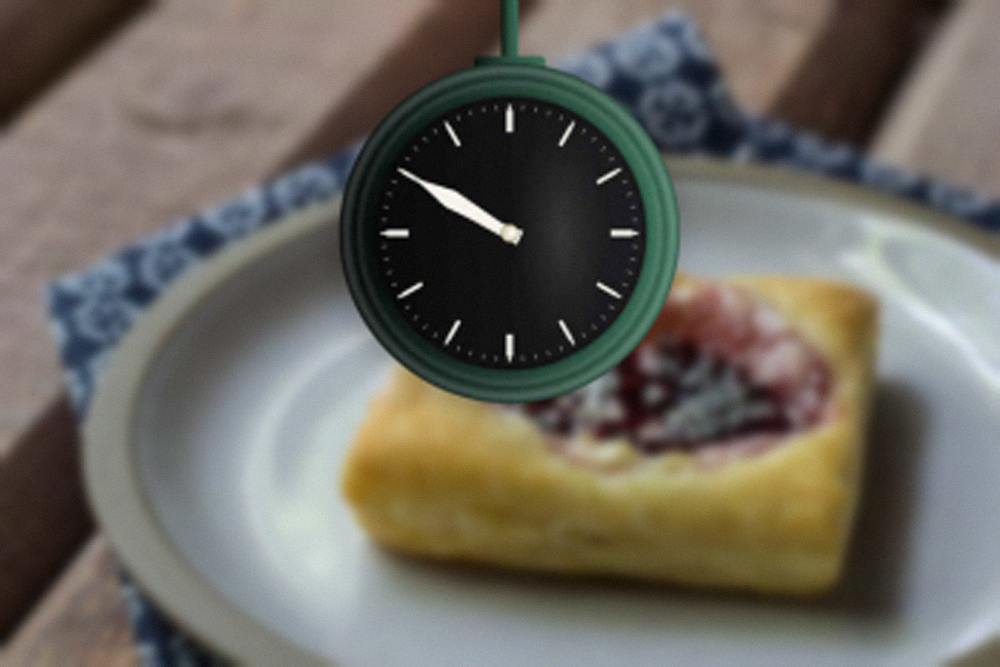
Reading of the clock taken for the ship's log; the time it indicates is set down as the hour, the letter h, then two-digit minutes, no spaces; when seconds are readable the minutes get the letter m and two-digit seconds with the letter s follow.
9h50
